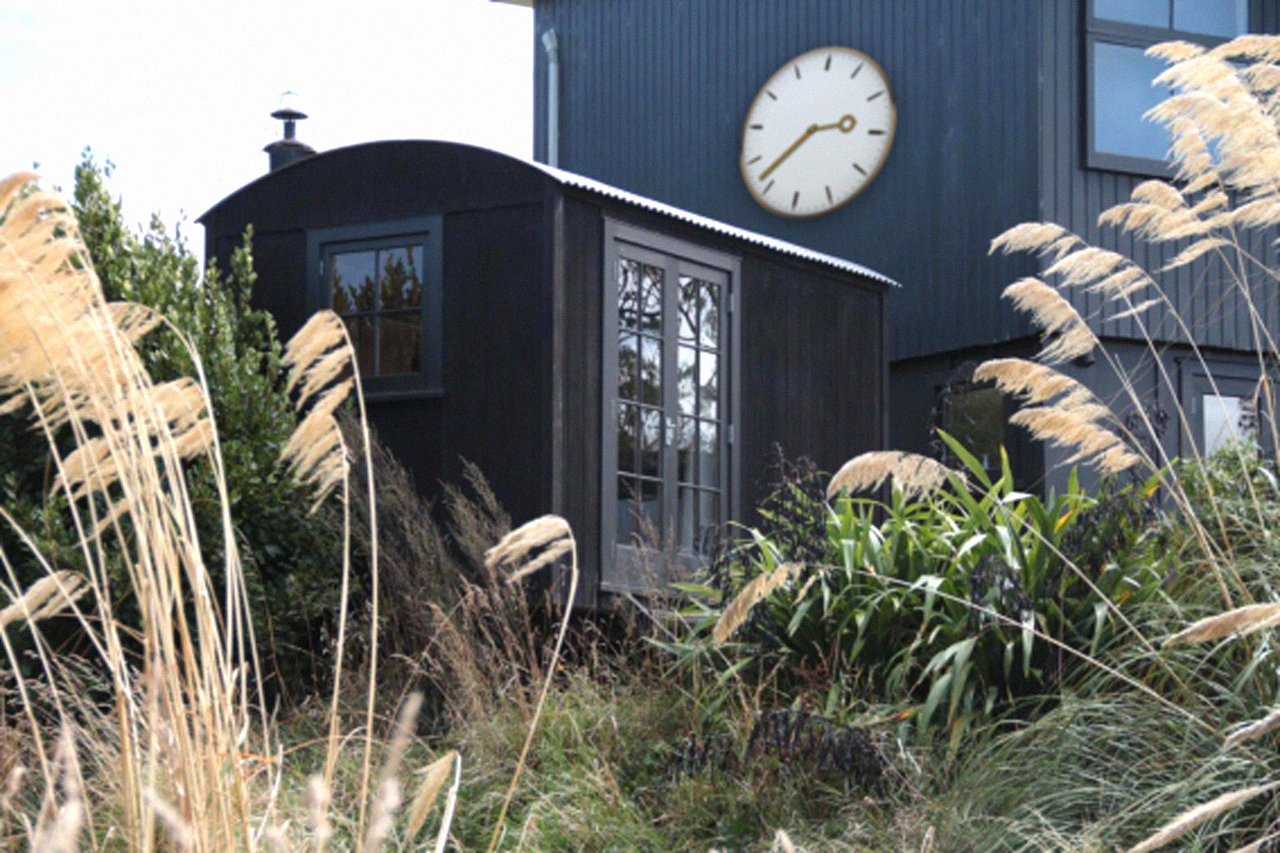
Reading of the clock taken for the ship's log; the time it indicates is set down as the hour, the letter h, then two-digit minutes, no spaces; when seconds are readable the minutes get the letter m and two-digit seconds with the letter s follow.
2h37
